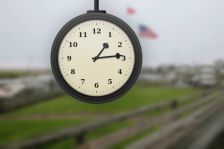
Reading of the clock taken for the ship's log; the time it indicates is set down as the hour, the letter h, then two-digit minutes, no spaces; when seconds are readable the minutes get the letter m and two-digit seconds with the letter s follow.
1h14
